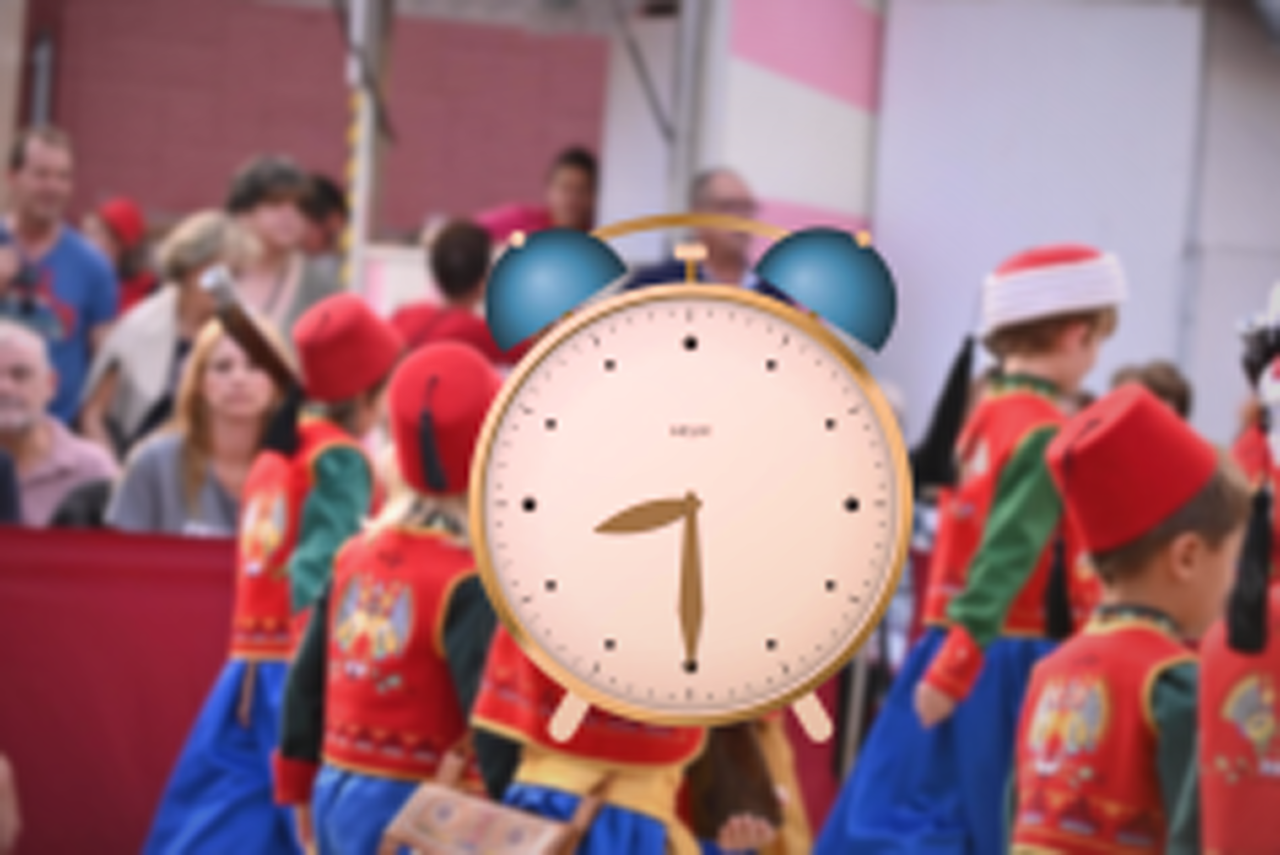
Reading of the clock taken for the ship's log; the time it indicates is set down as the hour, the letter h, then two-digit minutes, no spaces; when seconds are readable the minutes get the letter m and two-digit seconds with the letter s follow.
8h30
